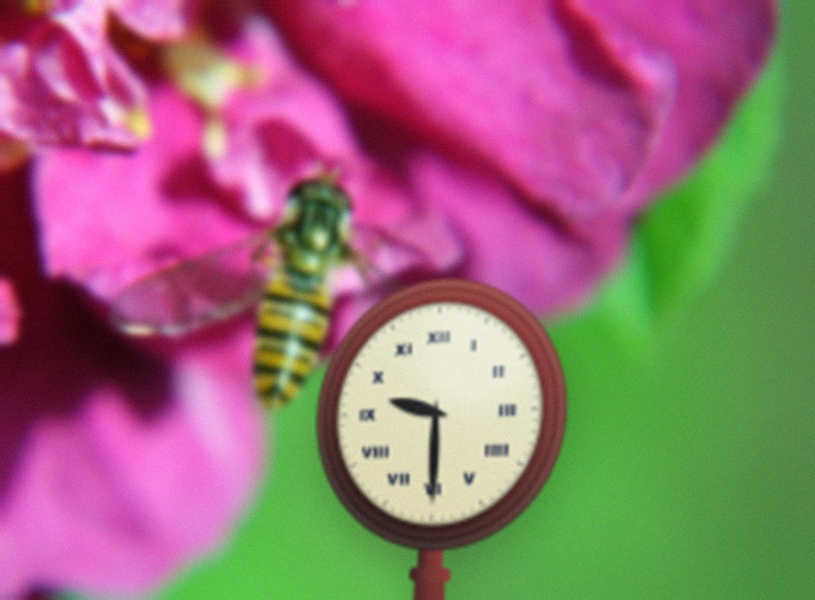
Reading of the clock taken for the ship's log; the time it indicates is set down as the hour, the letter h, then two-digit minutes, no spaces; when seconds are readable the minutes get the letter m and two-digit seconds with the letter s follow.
9h30
